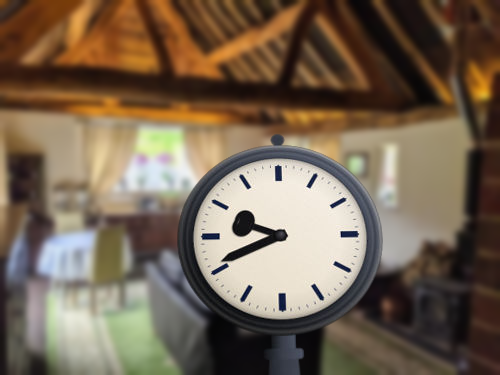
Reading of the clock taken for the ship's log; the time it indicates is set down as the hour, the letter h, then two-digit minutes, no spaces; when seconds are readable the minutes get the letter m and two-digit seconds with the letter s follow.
9h41
